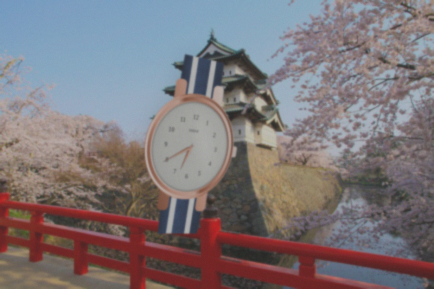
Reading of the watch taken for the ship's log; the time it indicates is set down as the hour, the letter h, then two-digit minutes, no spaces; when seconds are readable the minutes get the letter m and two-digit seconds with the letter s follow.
6h40
